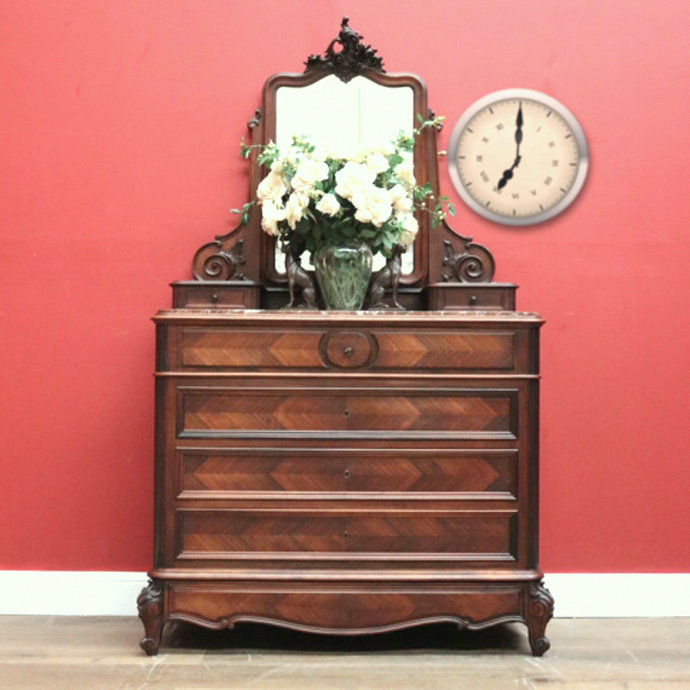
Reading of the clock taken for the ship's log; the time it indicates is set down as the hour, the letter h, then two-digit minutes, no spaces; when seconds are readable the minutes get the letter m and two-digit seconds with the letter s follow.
7h00
